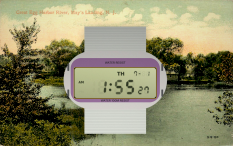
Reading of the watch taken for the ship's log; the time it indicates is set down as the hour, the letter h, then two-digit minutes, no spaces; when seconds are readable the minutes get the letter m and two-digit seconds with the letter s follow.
1h55m27s
